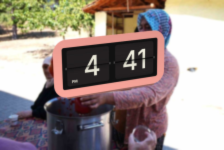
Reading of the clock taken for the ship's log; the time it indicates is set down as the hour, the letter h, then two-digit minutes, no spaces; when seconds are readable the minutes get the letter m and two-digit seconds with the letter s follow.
4h41
